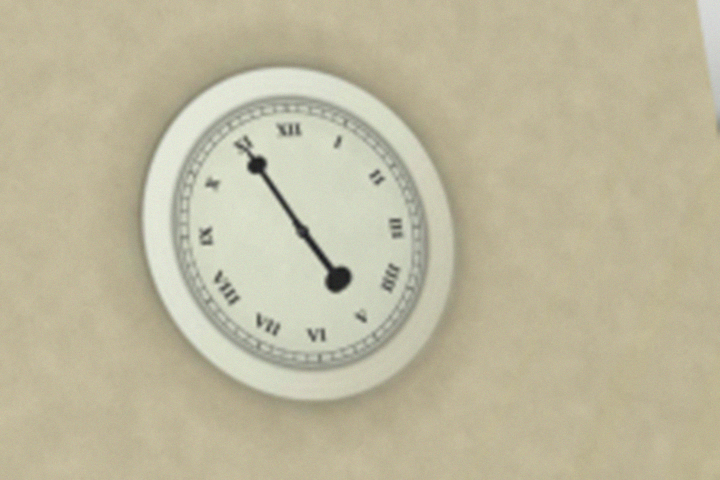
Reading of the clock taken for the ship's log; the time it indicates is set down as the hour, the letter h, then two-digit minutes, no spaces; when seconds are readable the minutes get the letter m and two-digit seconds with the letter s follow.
4h55
